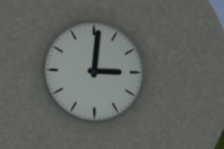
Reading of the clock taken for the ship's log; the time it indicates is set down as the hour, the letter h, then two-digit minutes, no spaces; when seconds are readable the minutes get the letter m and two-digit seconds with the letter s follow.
3h01
